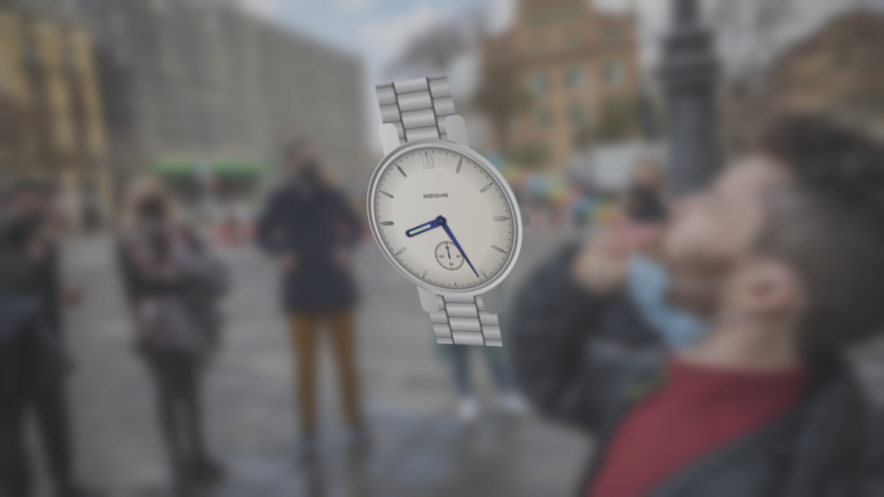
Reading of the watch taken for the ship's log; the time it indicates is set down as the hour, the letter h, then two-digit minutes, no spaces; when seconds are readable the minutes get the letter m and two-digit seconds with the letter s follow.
8h26
